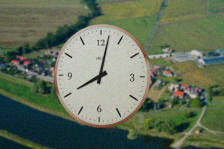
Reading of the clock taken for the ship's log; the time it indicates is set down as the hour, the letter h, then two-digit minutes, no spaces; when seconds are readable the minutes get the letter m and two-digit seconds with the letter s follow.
8h02
